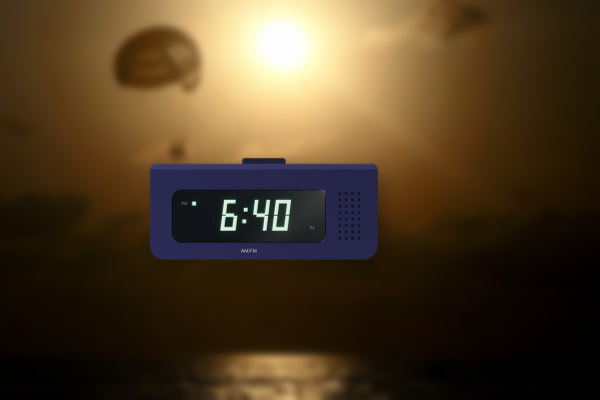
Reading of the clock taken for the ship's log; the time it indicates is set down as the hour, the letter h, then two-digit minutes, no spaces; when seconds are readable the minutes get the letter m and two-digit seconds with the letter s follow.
6h40
